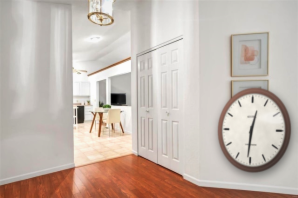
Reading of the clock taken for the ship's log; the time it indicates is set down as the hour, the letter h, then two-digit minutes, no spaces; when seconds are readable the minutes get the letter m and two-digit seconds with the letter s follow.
12h31
